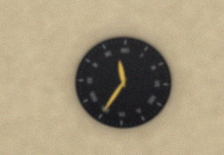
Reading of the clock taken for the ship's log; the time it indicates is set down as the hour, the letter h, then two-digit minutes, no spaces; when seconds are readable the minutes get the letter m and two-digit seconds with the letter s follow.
11h35
